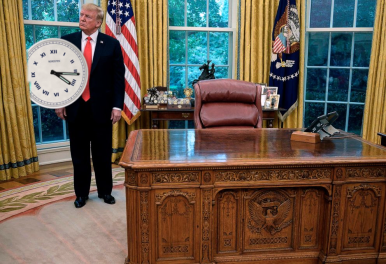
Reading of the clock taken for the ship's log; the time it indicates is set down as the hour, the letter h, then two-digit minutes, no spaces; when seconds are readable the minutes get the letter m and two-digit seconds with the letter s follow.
4h16
